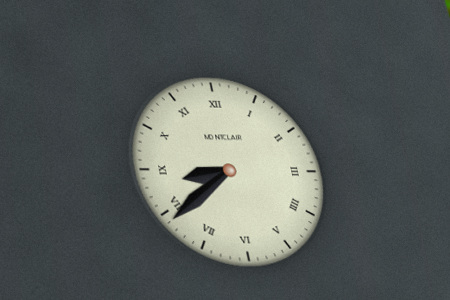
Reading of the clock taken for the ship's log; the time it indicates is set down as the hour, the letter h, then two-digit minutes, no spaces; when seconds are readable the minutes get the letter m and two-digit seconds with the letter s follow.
8h39
